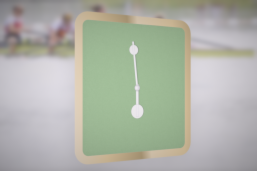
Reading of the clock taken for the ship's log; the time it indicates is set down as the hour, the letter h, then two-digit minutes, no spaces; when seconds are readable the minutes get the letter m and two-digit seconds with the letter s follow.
5h59
